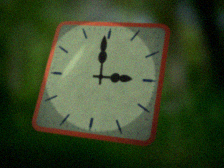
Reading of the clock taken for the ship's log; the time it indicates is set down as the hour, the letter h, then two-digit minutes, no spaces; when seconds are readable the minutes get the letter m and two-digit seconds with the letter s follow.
2h59
